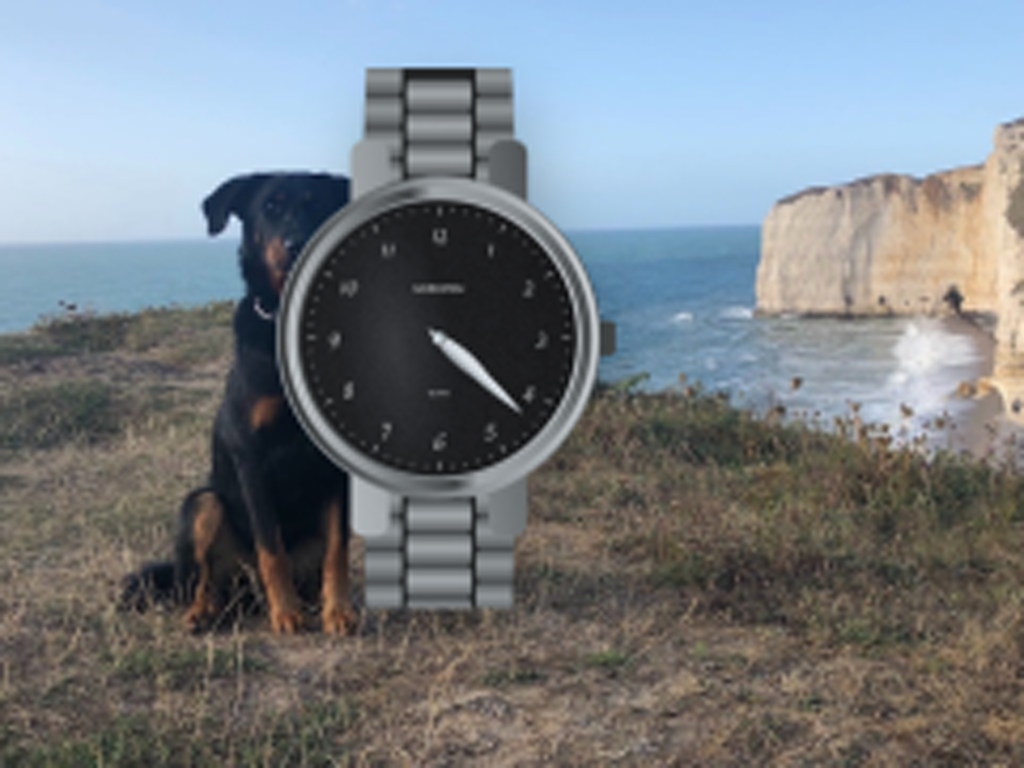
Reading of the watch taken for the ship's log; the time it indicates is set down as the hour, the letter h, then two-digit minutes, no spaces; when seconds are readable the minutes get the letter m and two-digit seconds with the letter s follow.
4h22
